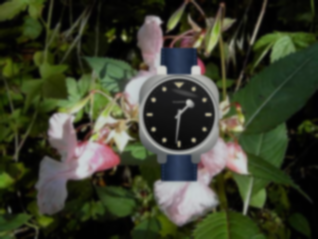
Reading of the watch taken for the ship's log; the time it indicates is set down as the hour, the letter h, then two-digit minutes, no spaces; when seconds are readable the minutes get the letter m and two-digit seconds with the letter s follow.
1h31
